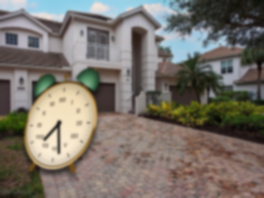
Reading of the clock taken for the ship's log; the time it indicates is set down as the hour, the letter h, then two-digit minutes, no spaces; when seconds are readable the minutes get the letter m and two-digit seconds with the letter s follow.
7h28
